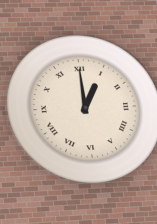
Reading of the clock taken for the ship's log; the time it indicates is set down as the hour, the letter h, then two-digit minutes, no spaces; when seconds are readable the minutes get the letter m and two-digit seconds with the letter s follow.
1h00
